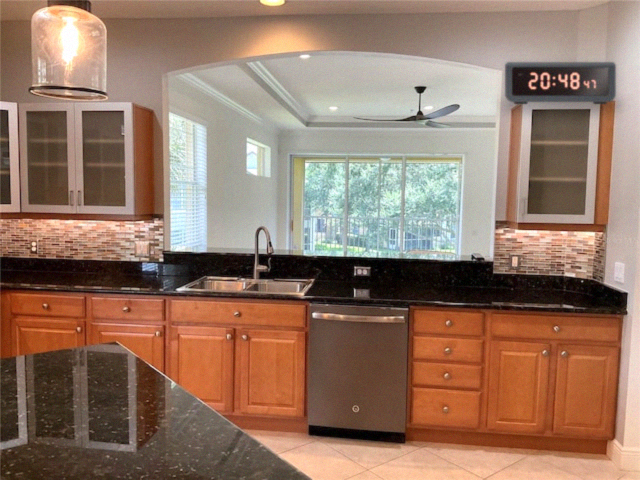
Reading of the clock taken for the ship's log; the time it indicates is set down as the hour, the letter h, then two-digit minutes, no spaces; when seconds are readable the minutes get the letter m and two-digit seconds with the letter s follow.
20h48
